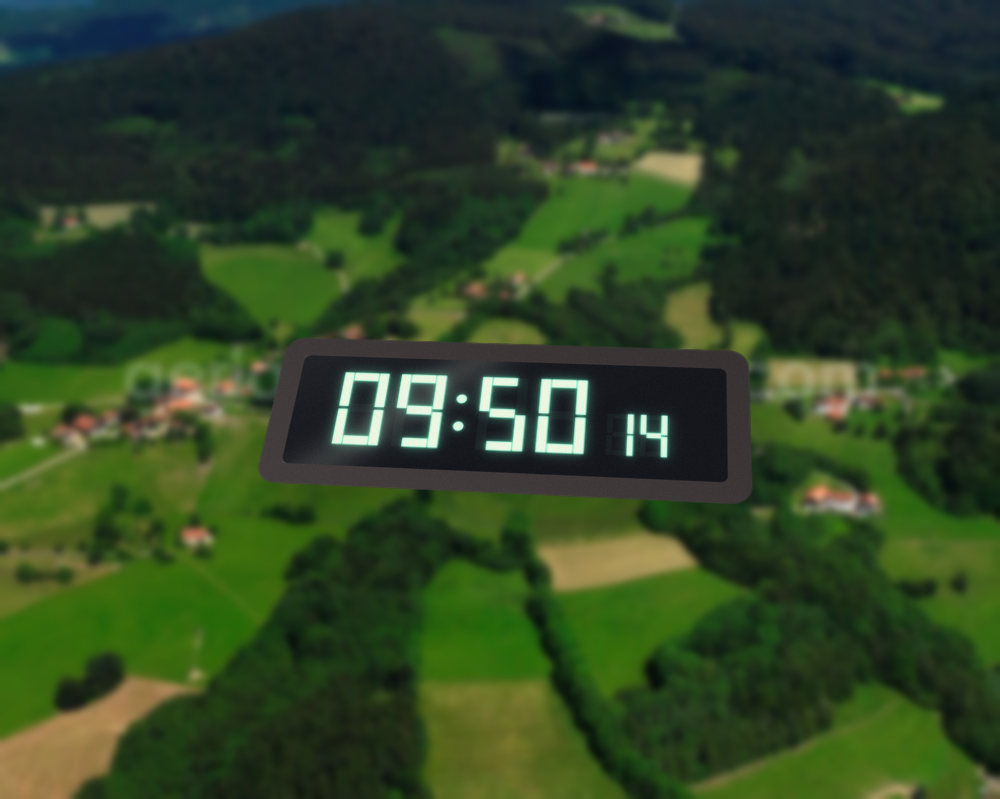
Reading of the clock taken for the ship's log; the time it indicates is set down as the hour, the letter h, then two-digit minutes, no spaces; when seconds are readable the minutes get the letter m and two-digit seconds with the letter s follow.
9h50m14s
